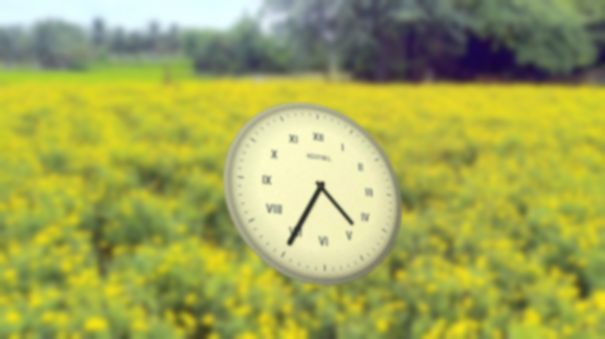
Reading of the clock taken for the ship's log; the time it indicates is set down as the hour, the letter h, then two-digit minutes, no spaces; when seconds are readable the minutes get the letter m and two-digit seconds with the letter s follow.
4h35
